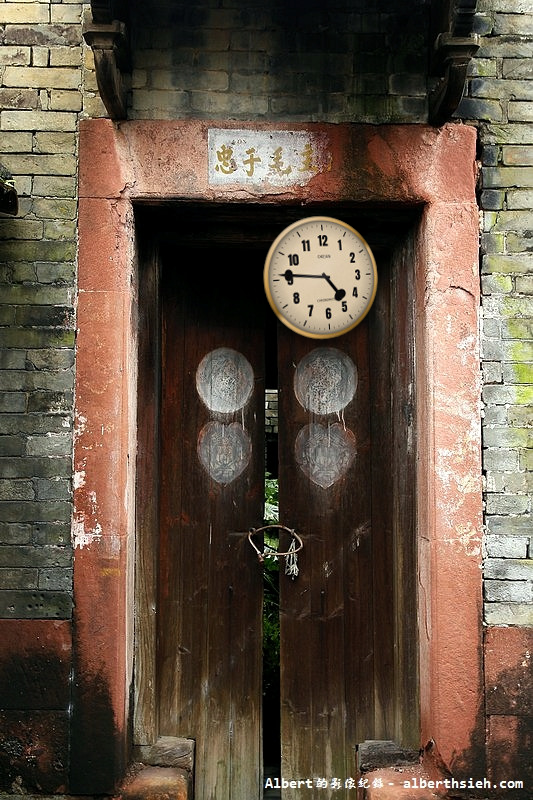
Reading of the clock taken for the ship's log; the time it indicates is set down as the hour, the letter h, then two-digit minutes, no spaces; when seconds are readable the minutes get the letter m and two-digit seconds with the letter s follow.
4h46
